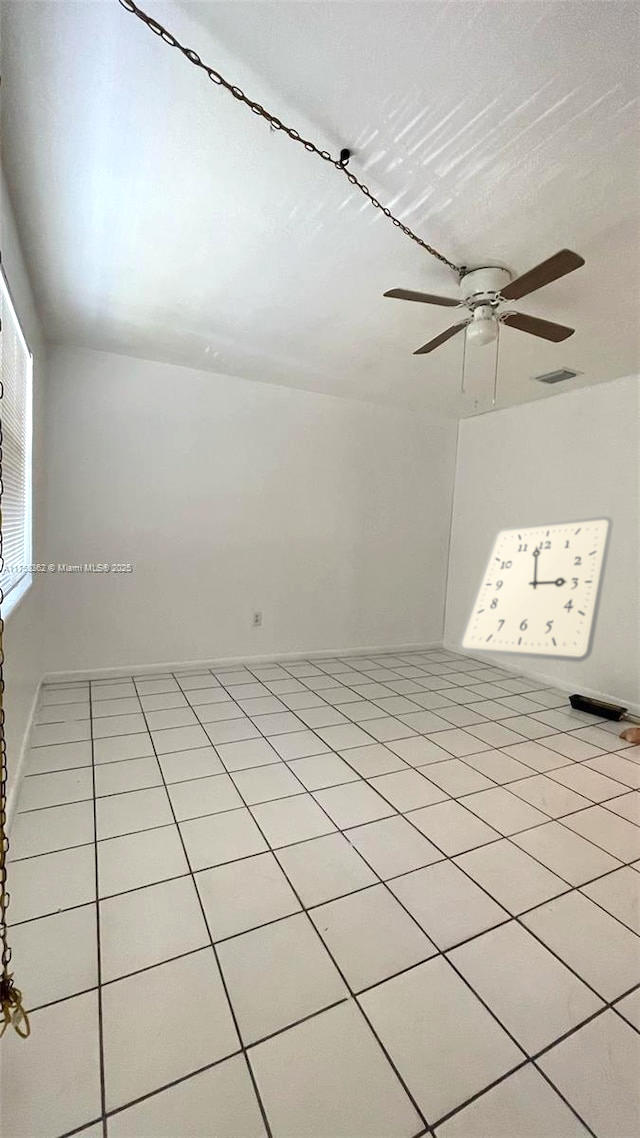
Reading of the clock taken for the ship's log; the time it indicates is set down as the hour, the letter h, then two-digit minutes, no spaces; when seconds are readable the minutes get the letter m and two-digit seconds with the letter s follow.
2h58
